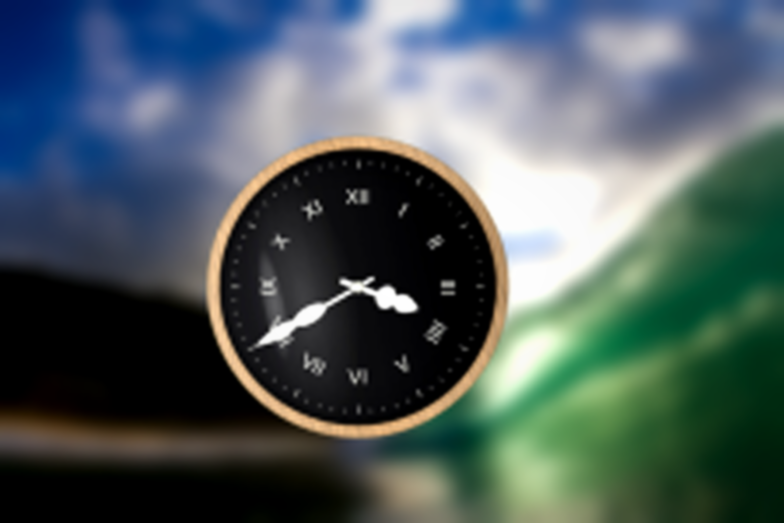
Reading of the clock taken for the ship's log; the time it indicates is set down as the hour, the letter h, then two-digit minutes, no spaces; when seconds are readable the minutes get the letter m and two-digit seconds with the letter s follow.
3h40
